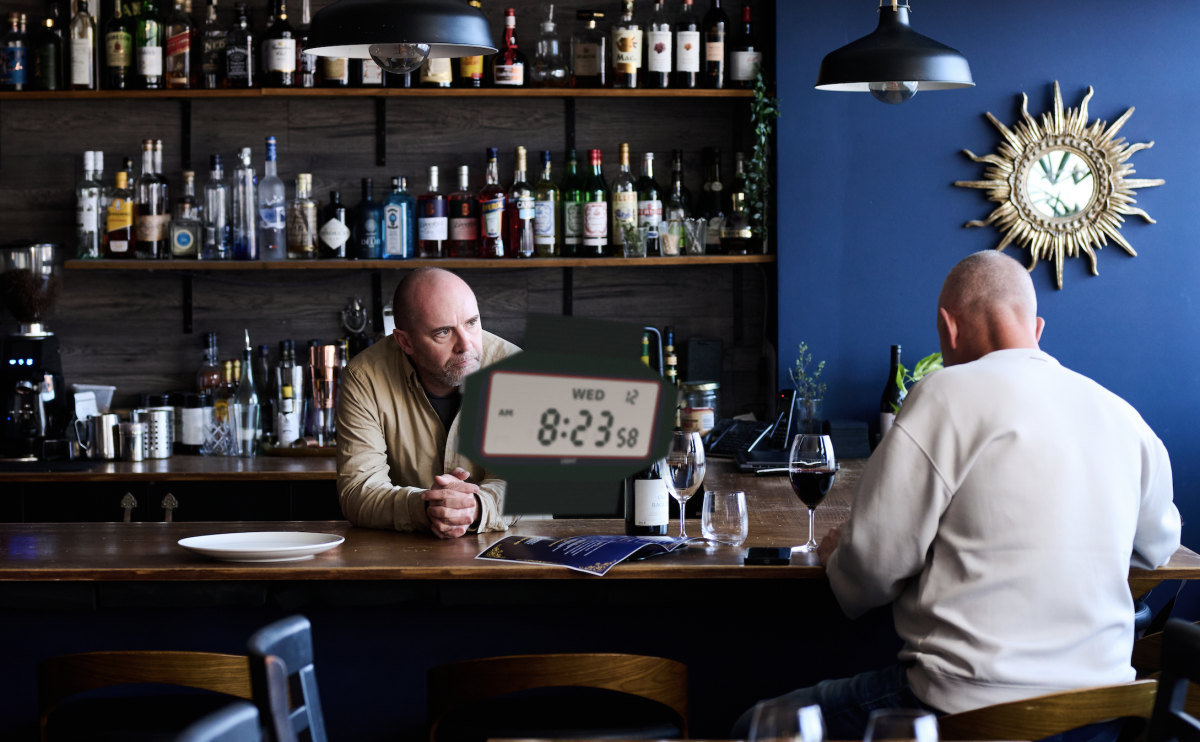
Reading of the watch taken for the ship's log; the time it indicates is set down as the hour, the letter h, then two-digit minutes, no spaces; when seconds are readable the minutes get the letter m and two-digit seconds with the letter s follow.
8h23m58s
